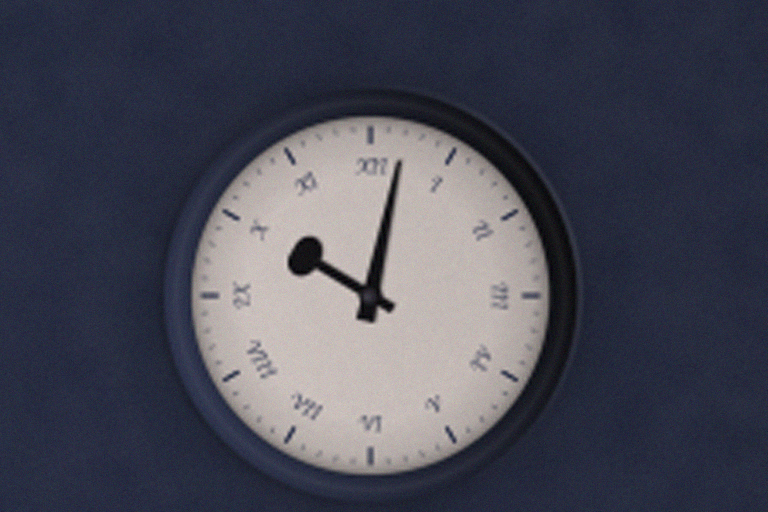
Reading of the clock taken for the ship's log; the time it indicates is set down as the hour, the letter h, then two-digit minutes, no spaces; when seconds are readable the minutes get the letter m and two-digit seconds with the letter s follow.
10h02
